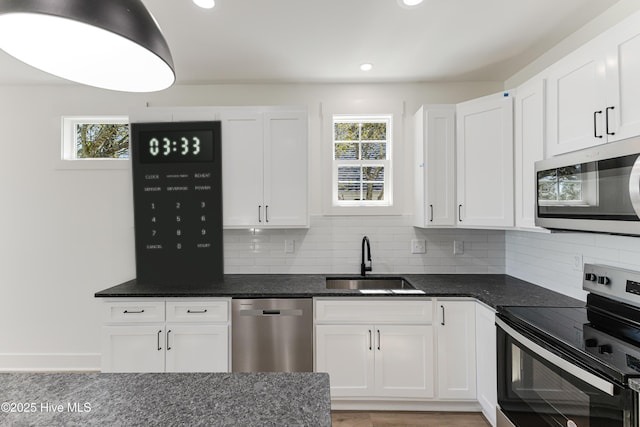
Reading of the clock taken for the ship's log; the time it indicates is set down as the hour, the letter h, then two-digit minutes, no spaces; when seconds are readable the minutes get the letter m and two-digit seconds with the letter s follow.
3h33
